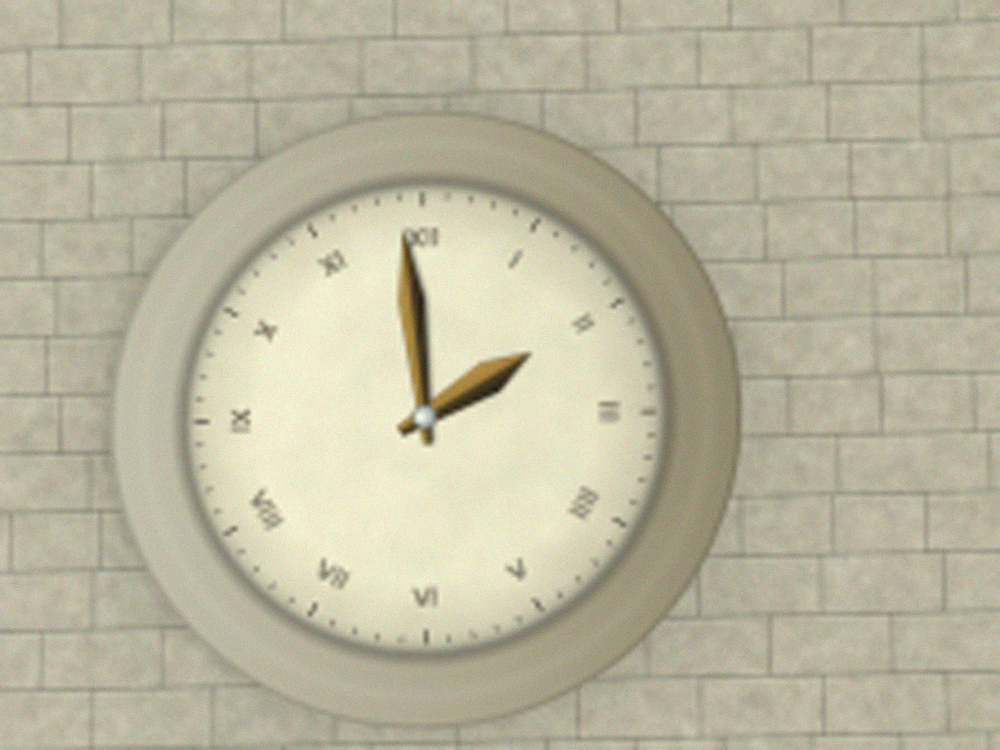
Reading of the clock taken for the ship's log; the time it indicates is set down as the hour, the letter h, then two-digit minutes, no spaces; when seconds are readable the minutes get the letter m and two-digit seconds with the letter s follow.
1h59
